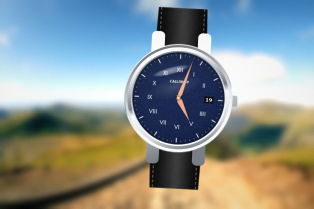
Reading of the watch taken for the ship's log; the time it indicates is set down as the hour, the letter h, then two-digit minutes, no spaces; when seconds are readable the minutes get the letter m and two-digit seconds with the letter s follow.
5h03
